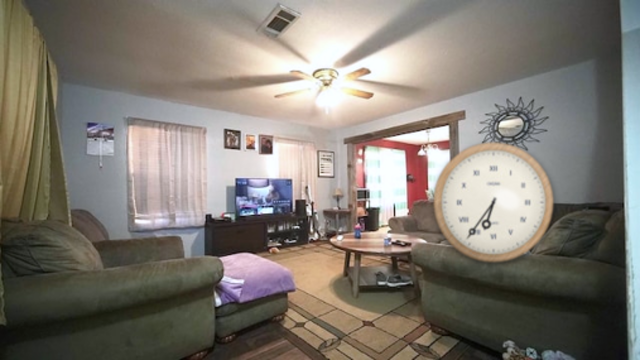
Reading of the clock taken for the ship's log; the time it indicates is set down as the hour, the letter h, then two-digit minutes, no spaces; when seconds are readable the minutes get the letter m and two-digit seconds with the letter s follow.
6h36
